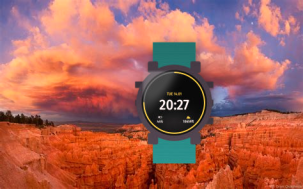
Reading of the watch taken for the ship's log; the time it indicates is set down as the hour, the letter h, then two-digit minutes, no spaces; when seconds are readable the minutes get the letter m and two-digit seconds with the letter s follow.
20h27
